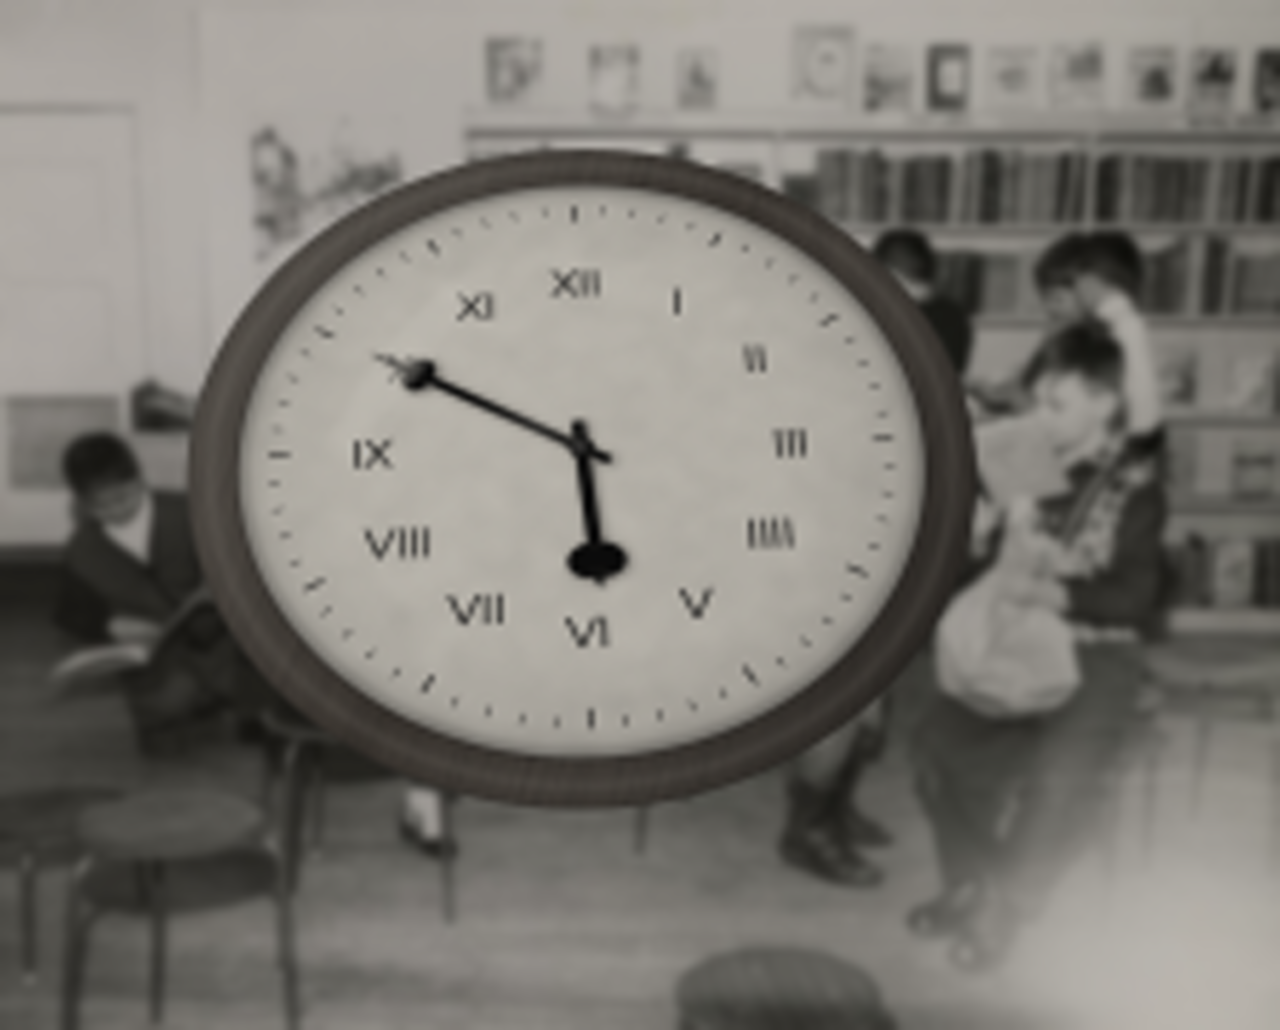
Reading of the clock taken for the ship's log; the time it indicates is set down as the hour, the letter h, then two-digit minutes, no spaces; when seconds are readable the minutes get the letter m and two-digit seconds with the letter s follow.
5h50
